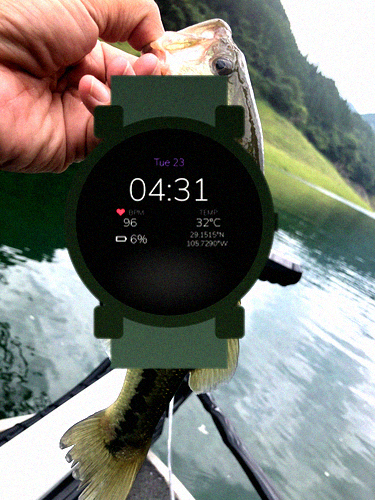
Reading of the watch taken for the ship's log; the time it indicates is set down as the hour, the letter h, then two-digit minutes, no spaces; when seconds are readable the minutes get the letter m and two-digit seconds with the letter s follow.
4h31
